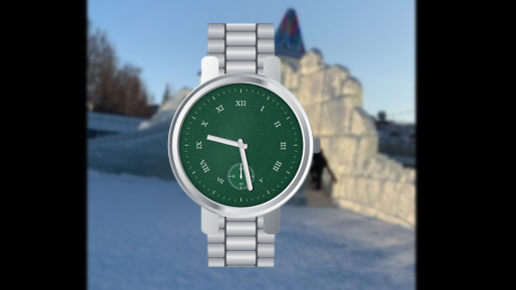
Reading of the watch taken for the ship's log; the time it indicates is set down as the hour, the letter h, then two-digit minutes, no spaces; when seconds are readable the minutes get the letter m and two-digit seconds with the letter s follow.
9h28
